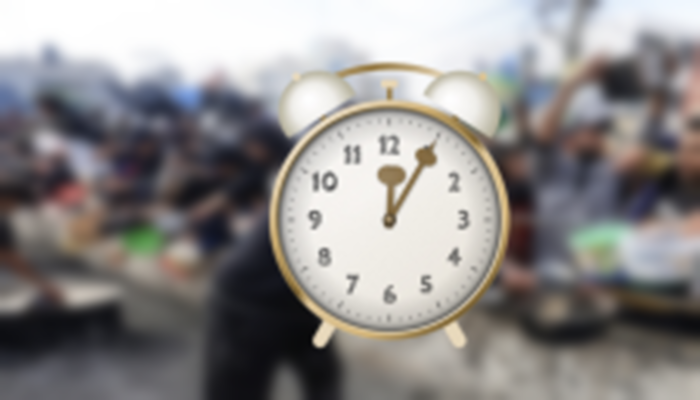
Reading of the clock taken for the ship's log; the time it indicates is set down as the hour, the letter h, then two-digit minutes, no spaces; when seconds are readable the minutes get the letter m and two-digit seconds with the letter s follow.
12h05
